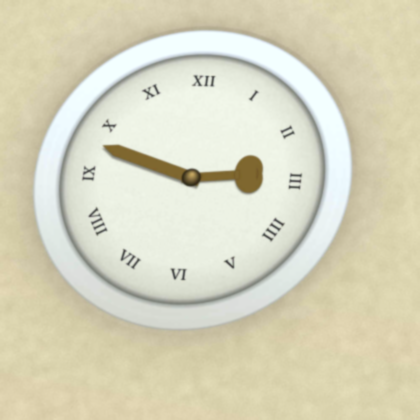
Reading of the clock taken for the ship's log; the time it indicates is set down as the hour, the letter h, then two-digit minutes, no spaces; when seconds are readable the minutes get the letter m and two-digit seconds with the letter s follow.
2h48
